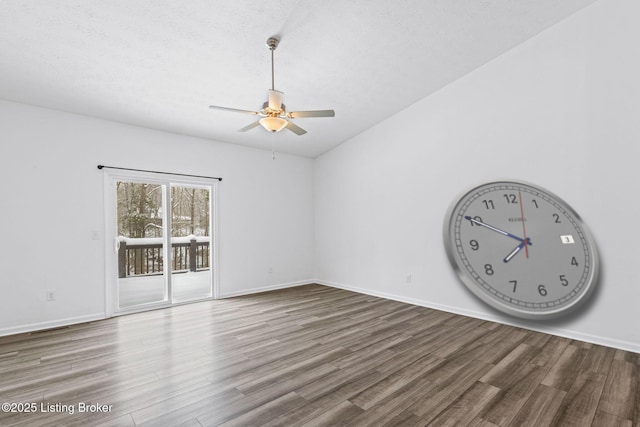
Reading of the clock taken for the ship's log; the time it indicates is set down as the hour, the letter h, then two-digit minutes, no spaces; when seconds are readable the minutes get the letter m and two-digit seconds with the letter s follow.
7h50m02s
